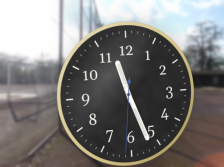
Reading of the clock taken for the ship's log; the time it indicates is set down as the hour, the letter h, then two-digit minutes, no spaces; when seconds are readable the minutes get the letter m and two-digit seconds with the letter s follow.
11h26m31s
